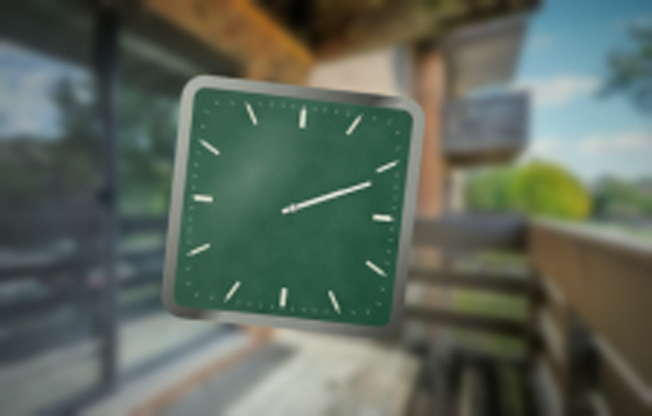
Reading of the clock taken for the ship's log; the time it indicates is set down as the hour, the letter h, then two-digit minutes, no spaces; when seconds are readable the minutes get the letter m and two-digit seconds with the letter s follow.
2h11
